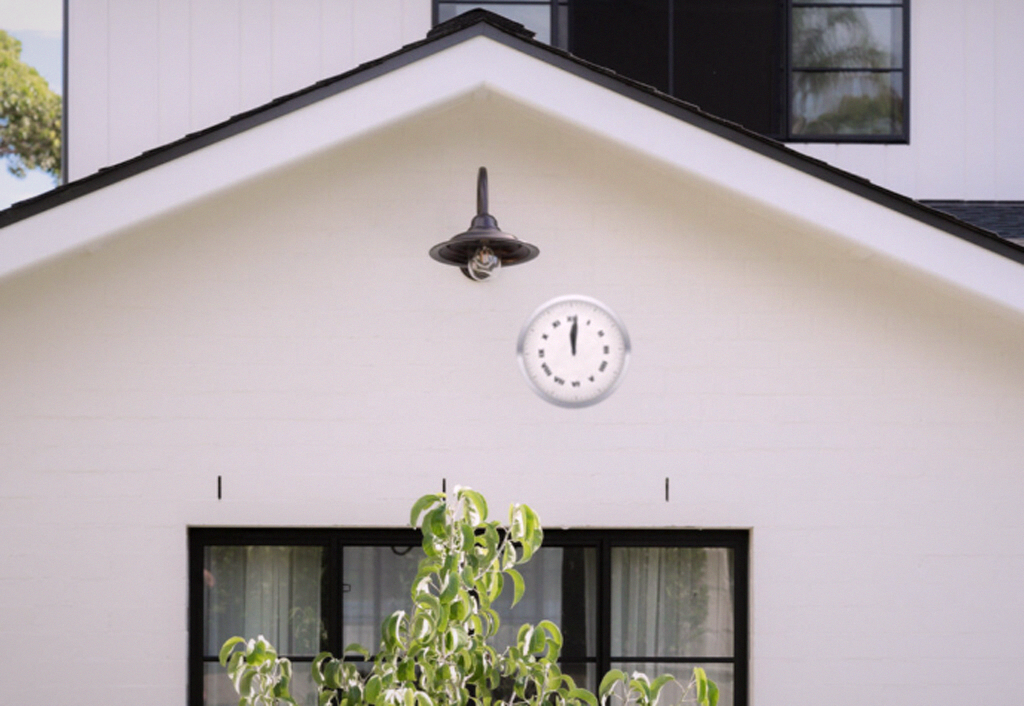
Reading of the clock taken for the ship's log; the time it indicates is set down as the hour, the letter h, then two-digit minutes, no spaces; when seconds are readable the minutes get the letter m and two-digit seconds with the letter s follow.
12h01
